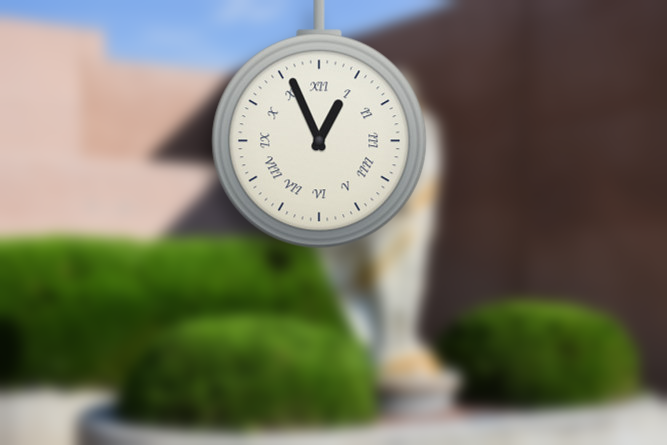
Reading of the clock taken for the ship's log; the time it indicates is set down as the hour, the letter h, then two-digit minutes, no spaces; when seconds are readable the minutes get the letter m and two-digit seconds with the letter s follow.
12h56
